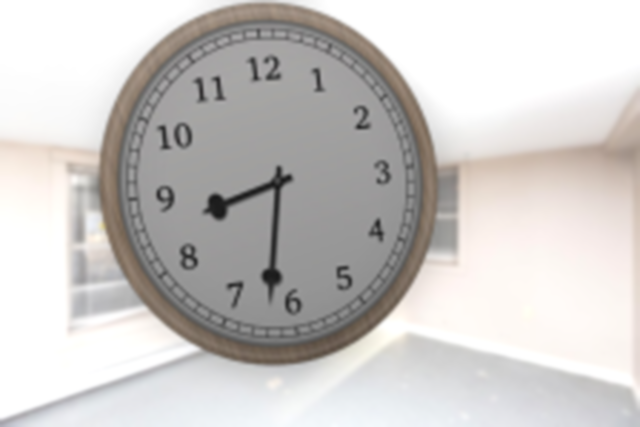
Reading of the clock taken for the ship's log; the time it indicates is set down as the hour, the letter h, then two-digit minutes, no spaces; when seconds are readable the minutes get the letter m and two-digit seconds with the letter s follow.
8h32
